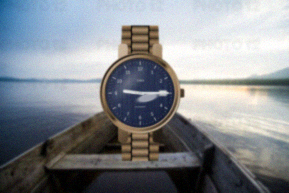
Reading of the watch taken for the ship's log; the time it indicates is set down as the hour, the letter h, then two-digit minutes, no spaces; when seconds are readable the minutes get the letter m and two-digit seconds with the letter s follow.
9h15
